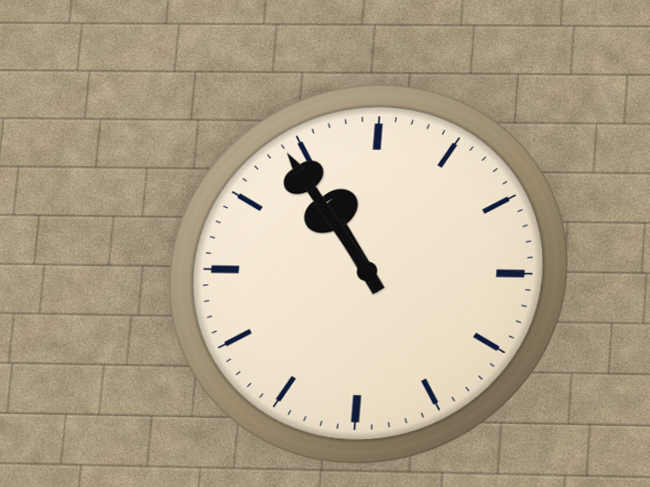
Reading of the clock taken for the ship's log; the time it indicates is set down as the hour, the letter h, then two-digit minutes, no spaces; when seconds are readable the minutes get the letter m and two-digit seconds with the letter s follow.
10h54
